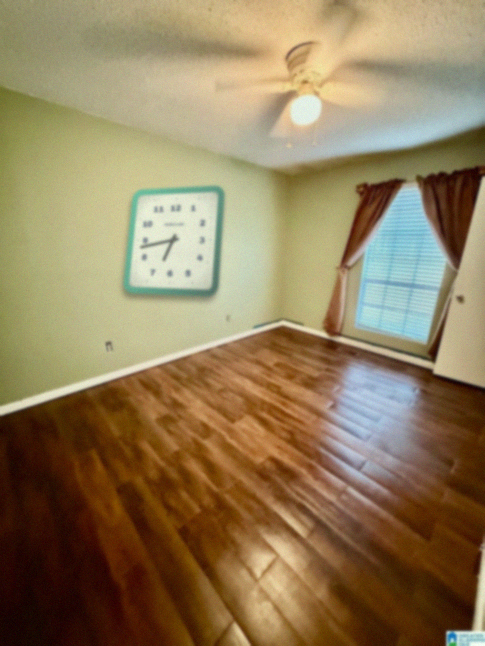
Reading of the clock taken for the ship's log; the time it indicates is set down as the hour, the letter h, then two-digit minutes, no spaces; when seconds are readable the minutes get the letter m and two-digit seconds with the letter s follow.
6h43
